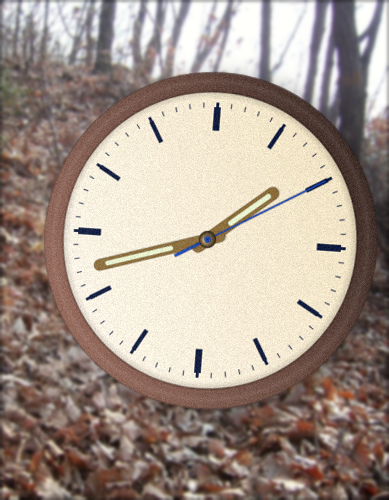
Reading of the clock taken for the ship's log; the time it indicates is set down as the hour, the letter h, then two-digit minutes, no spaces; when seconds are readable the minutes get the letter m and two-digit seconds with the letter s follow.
1h42m10s
